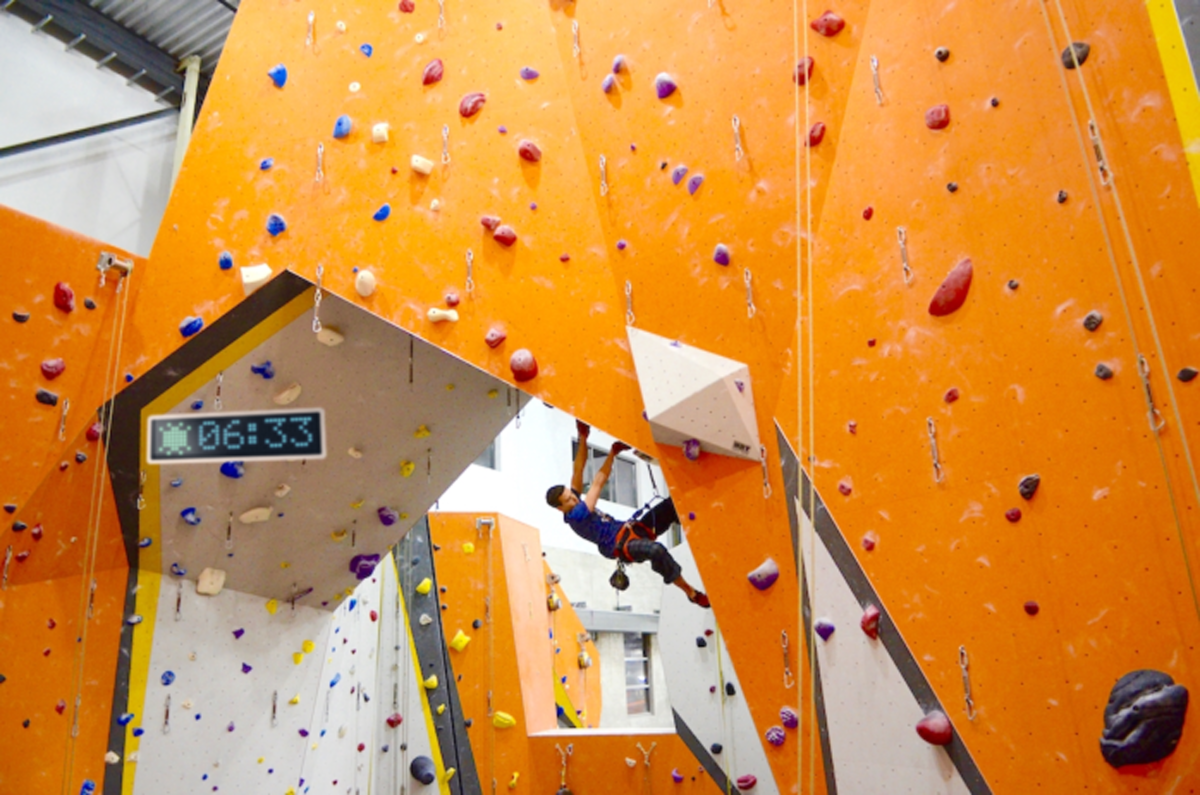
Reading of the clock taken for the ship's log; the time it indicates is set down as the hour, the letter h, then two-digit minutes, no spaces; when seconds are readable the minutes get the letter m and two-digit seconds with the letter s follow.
6h33
